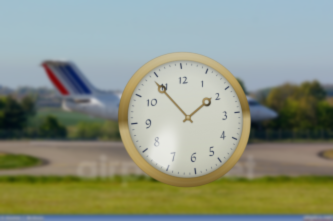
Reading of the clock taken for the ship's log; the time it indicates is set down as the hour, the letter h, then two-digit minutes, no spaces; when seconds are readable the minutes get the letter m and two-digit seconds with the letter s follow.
1h54
